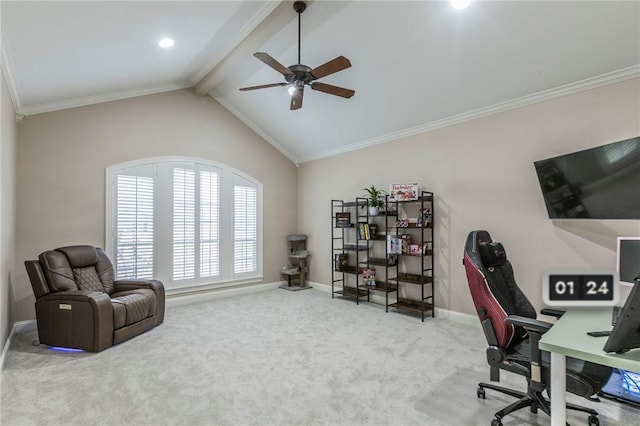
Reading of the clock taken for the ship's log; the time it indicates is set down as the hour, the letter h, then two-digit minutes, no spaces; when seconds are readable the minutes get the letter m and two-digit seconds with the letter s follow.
1h24
